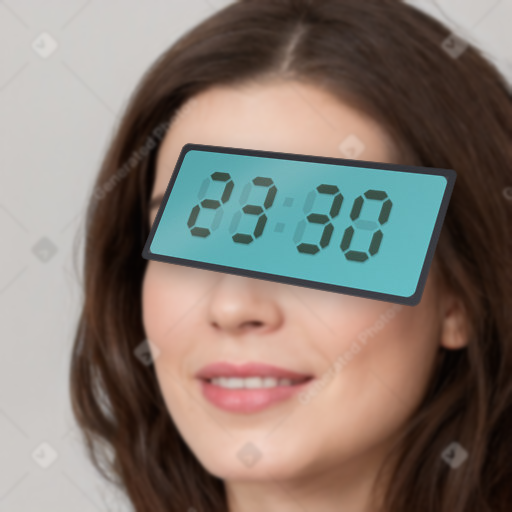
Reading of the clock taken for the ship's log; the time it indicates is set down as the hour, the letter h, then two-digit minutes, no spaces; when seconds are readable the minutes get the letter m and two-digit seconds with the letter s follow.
23h30
